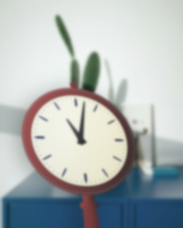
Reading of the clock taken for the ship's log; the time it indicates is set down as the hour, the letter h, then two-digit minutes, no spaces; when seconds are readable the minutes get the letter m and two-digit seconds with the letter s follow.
11h02
